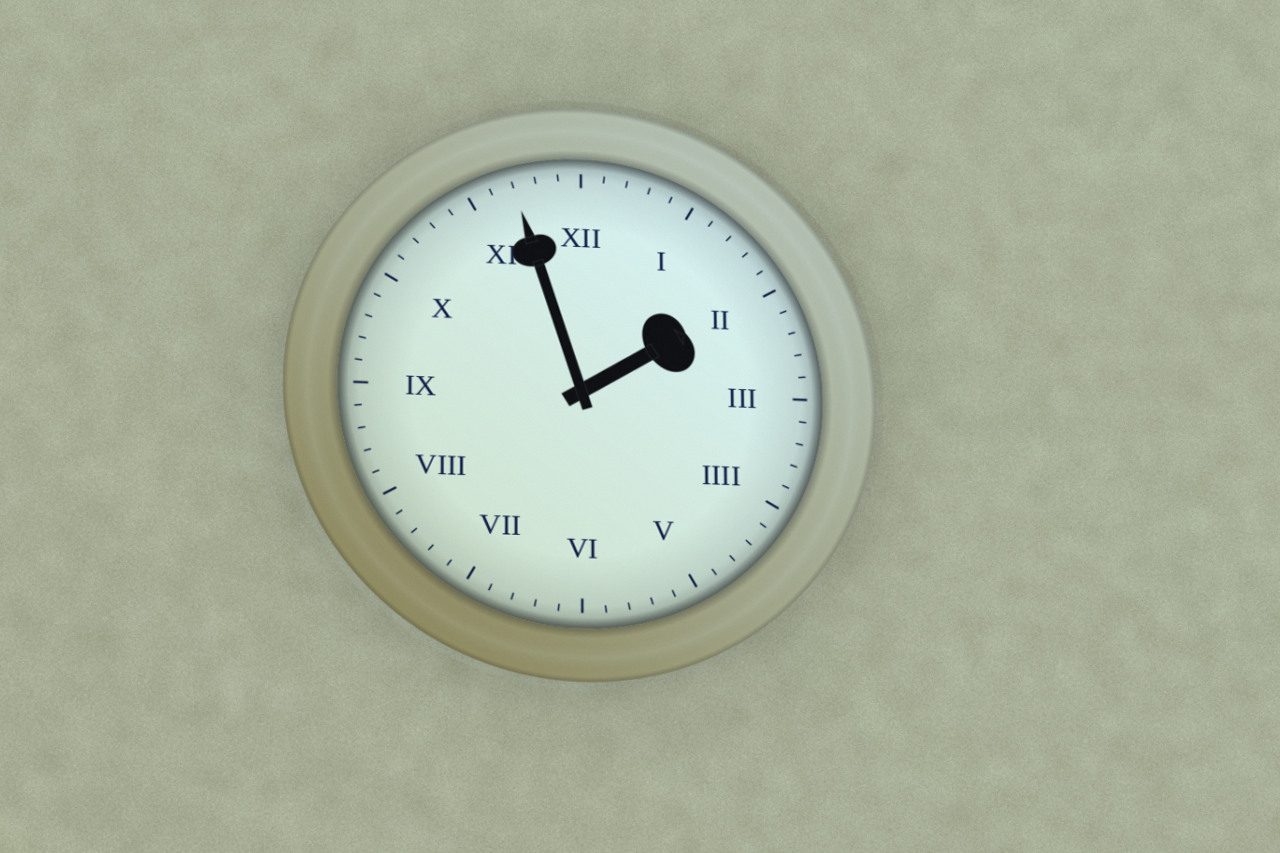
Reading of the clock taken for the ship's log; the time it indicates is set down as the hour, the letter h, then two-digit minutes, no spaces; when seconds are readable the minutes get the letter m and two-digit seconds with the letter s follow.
1h57
